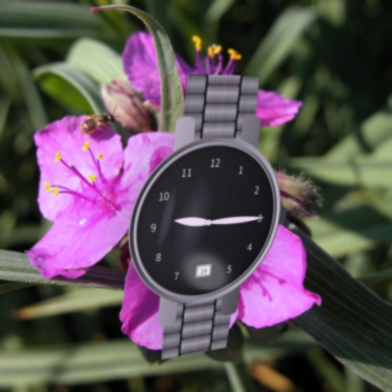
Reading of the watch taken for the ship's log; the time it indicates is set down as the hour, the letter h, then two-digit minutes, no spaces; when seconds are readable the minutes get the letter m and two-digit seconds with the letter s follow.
9h15
